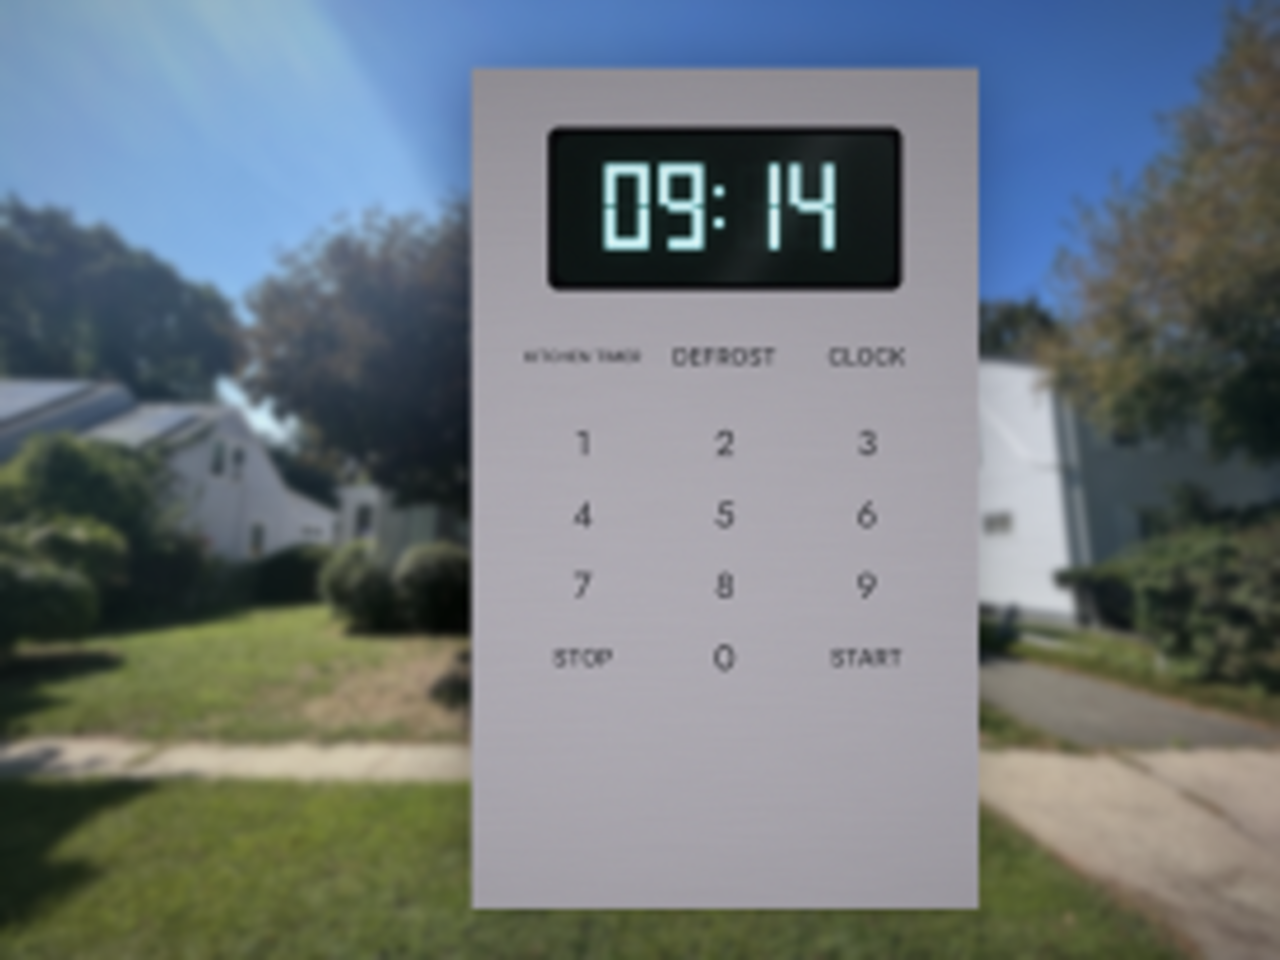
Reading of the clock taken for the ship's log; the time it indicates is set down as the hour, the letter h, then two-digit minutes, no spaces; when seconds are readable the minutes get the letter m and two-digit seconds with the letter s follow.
9h14
